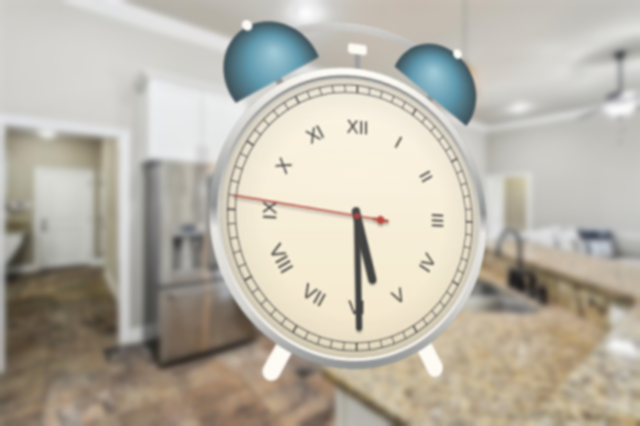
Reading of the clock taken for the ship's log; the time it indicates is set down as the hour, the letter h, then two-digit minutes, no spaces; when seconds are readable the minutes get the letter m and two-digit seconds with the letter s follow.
5h29m46s
